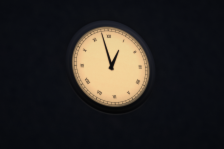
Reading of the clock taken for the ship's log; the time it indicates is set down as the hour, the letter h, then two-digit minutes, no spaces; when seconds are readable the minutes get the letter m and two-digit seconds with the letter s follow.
12h58
